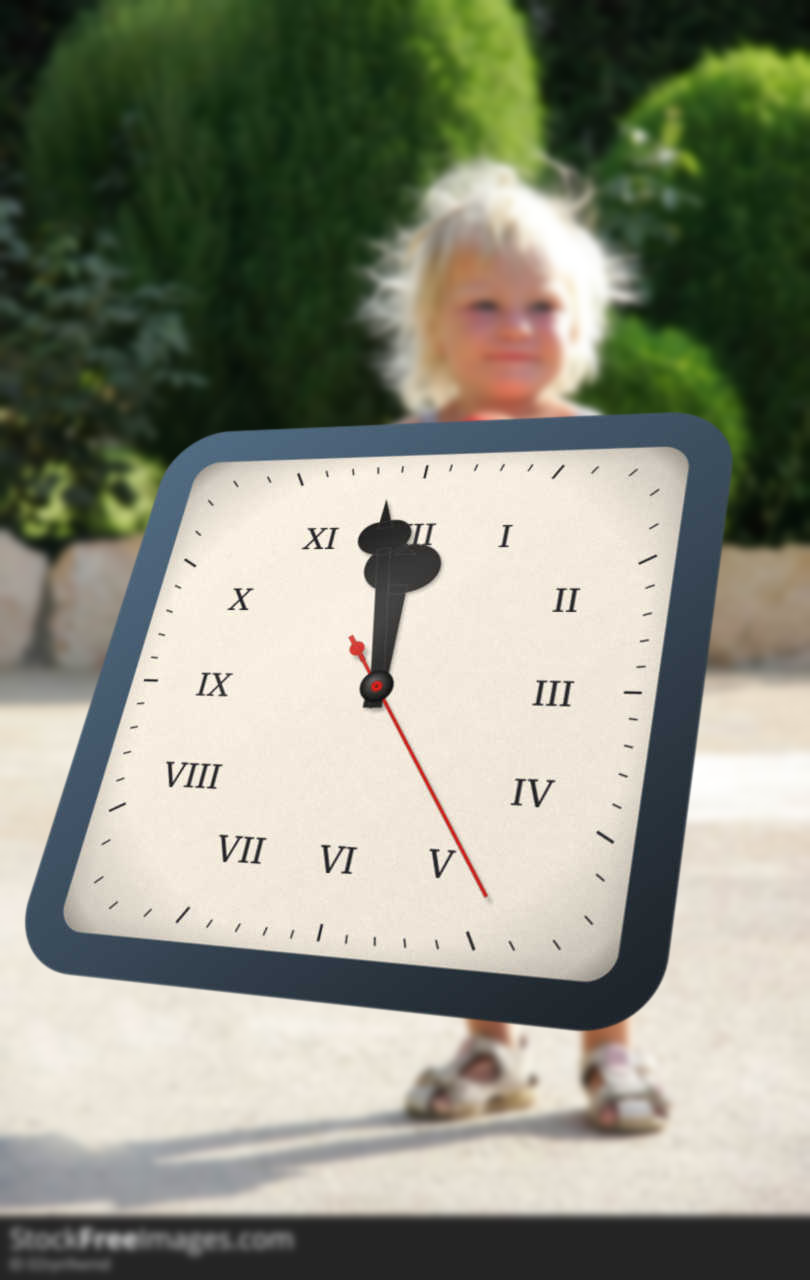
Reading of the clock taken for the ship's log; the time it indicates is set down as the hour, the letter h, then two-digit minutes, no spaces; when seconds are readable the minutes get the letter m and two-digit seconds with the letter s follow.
11h58m24s
